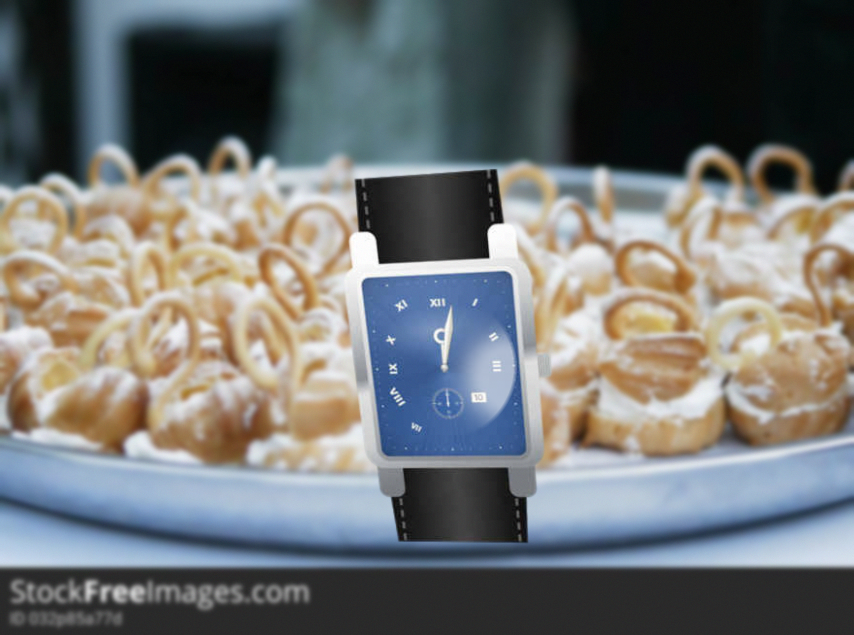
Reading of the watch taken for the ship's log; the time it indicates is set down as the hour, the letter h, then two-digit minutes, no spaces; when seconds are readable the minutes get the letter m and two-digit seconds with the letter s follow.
12h02
